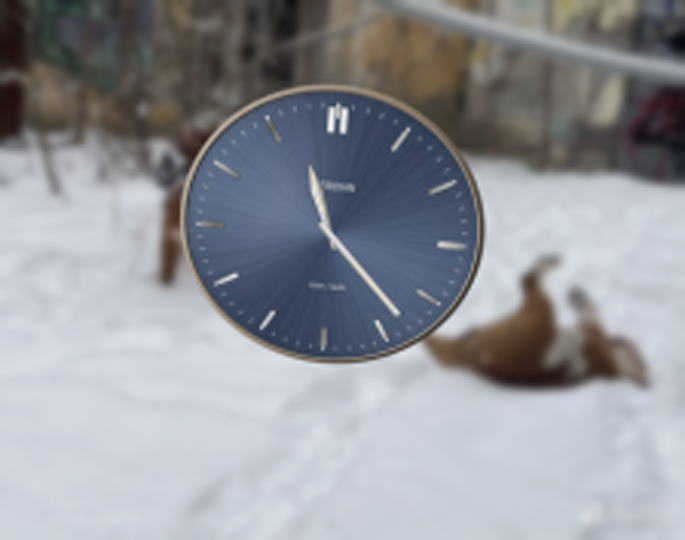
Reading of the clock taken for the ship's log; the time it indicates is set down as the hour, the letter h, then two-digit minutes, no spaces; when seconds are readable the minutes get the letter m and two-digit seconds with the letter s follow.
11h23
